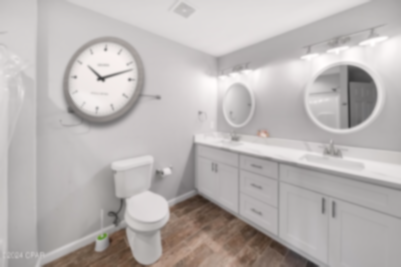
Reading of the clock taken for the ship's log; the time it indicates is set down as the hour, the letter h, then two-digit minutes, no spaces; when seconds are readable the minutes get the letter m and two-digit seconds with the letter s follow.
10h12
